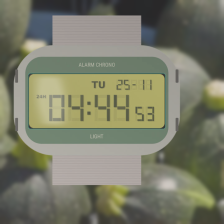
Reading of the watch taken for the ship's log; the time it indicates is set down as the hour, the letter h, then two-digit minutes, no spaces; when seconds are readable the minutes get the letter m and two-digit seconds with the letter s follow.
4h44m53s
